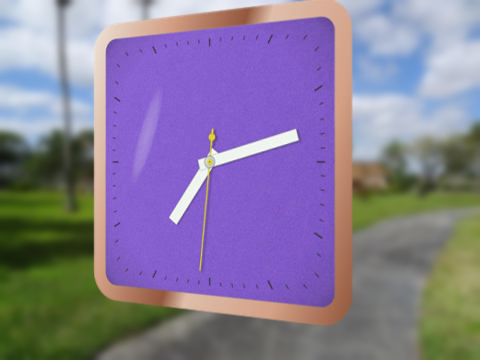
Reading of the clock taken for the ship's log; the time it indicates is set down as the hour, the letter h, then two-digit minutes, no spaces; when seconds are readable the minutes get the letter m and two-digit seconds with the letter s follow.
7h12m31s
